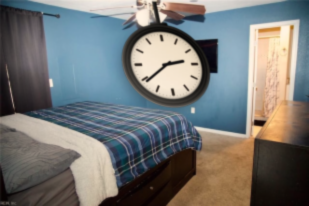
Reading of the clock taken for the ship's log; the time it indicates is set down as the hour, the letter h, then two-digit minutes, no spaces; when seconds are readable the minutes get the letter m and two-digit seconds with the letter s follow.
2h39
